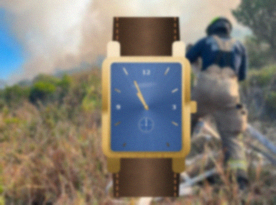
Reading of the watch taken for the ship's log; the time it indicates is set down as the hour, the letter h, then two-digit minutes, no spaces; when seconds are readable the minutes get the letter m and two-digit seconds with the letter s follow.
10h56
